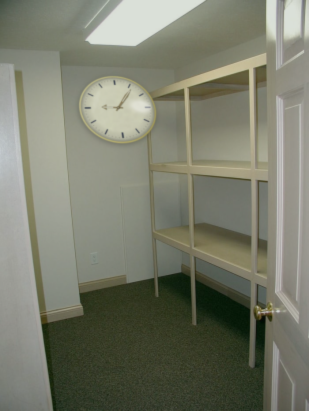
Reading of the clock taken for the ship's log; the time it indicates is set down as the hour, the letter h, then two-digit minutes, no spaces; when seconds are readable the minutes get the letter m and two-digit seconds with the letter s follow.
9h06
